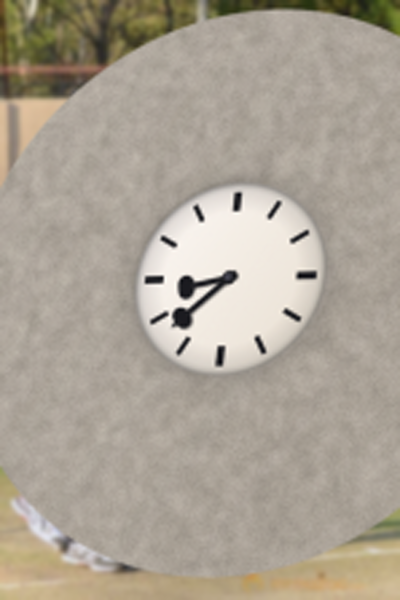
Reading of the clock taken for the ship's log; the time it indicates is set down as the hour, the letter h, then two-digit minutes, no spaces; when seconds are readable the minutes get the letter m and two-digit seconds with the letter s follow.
8h38
